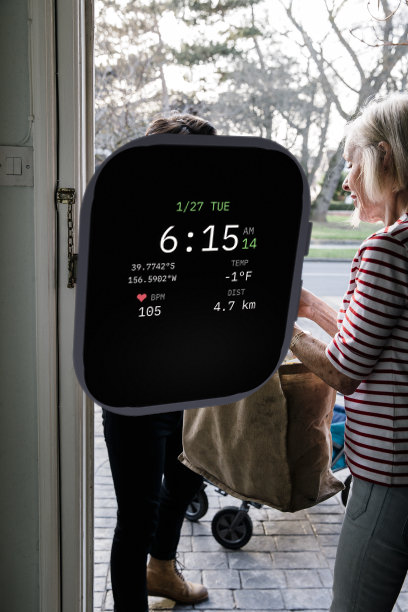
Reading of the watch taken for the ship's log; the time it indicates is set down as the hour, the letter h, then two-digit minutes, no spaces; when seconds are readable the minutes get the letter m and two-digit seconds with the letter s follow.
6h15m14s
